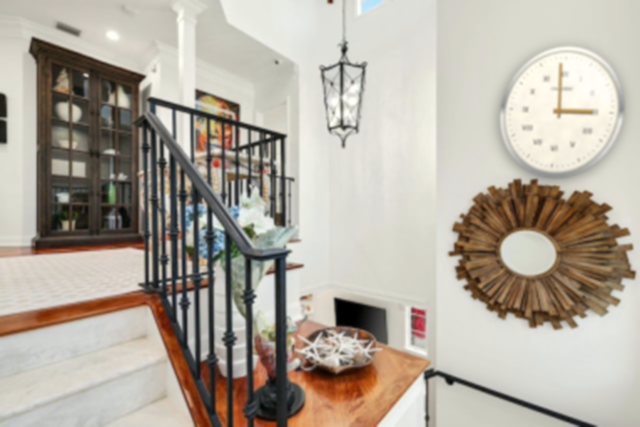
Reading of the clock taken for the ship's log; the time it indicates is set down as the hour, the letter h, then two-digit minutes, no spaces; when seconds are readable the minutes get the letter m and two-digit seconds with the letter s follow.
2h59
